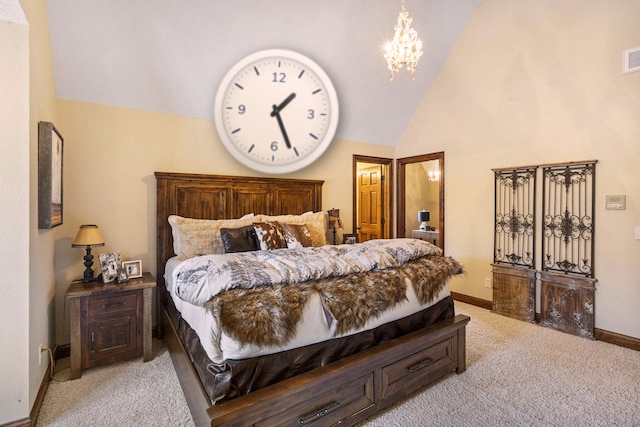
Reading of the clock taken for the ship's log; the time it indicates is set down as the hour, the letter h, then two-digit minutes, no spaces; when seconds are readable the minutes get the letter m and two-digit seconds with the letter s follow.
1h26
